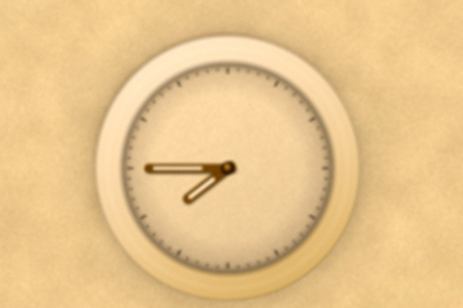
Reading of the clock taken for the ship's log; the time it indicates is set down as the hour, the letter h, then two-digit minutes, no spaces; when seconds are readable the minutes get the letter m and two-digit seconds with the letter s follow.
7h45
